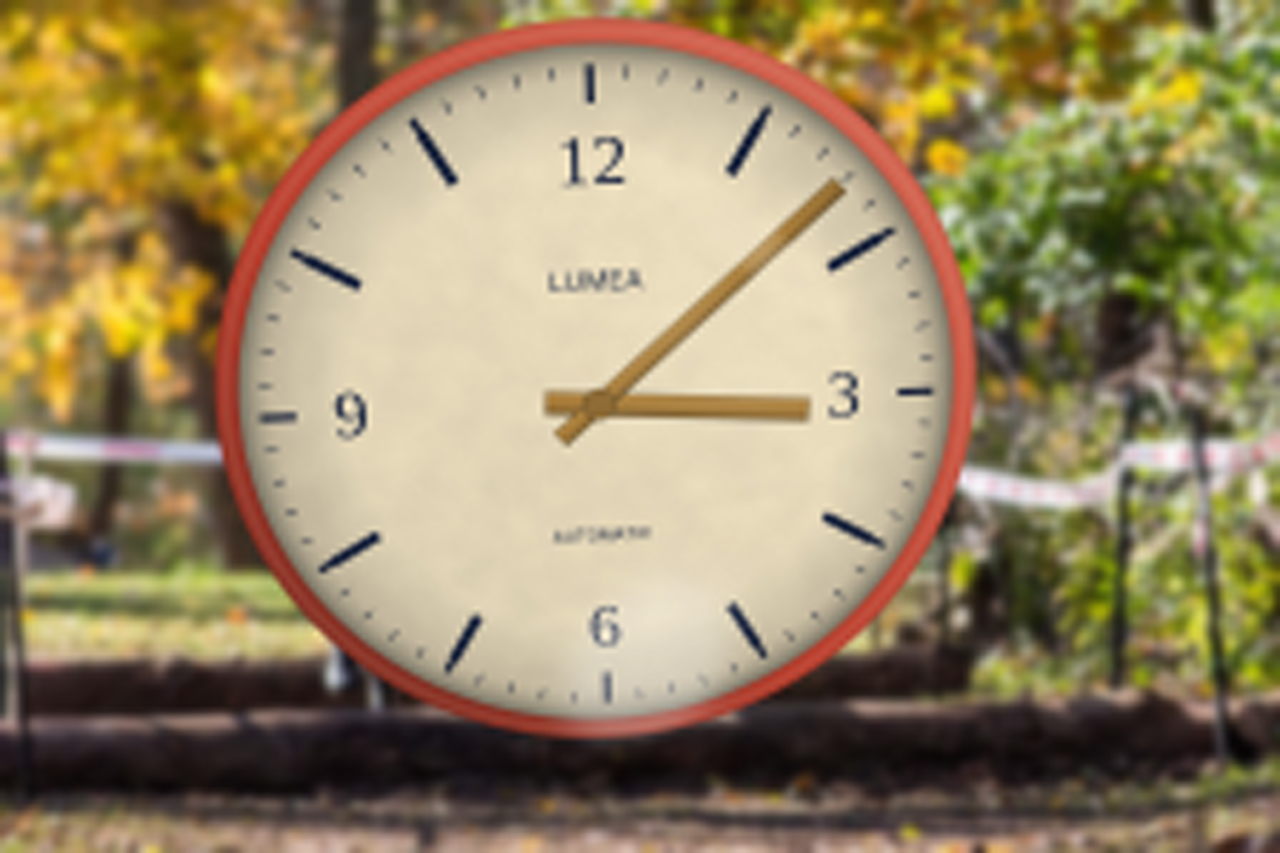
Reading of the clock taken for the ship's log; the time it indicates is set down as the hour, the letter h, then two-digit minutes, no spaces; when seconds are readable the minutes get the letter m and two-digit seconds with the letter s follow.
3h08
